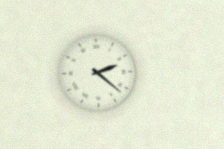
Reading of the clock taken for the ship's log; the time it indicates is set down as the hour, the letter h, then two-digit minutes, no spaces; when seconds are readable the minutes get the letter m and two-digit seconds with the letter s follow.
2h22
